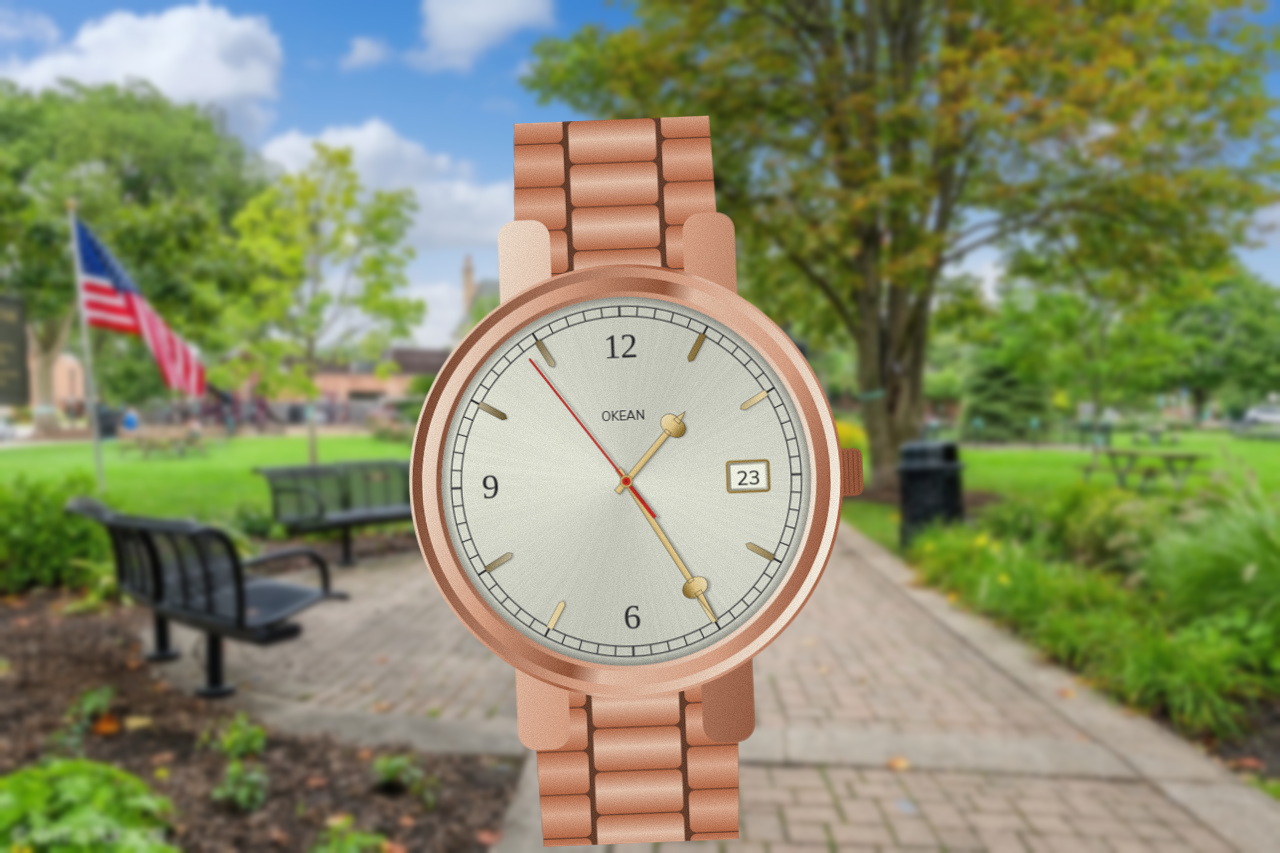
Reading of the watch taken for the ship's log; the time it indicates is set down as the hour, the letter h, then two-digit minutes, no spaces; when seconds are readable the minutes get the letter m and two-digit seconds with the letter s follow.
1h24m54s
